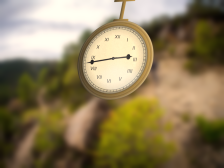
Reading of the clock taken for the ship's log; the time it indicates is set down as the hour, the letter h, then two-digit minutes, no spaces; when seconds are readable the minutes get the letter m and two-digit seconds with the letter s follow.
2h43
